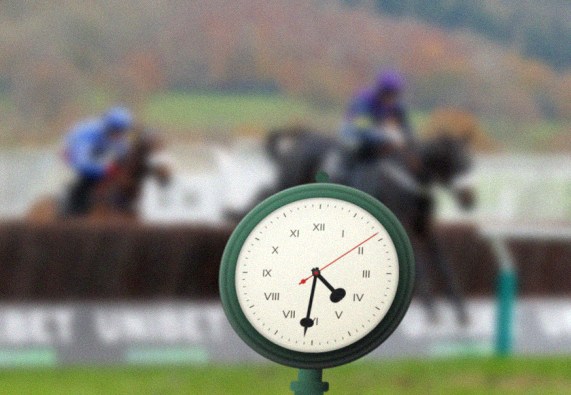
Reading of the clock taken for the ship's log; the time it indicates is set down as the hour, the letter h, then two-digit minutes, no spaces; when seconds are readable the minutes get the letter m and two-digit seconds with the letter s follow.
4h31m09s
